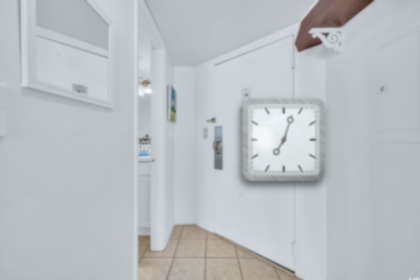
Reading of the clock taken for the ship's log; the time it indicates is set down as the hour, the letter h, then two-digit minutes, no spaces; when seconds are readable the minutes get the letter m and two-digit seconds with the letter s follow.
7h03
